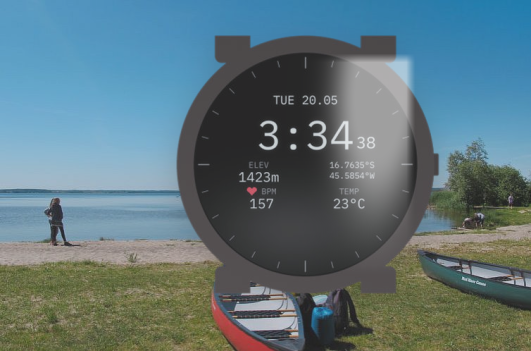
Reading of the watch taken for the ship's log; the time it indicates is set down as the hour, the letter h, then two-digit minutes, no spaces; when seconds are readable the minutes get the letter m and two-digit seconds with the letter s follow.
3h34m38s
